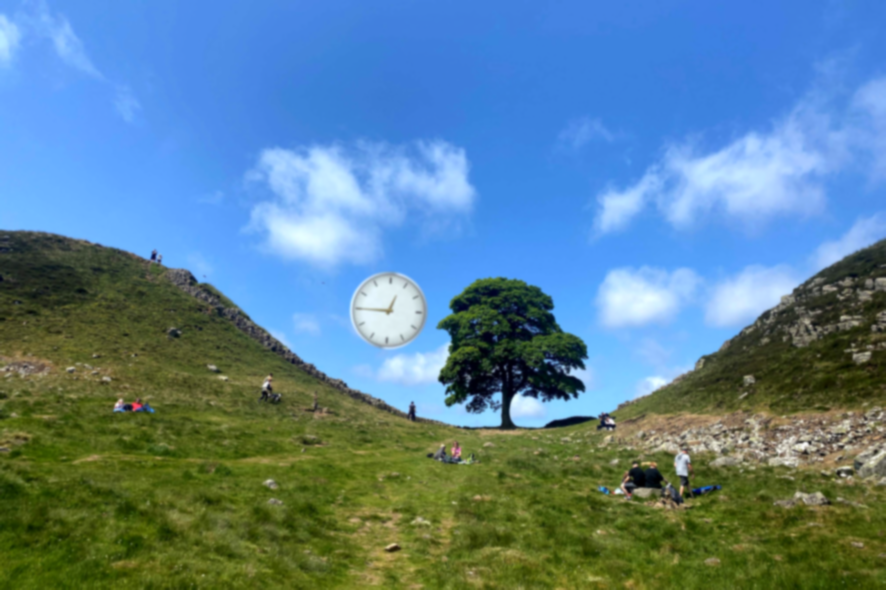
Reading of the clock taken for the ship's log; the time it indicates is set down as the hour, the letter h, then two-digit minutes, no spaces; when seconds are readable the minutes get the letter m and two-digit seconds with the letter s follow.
12h45
